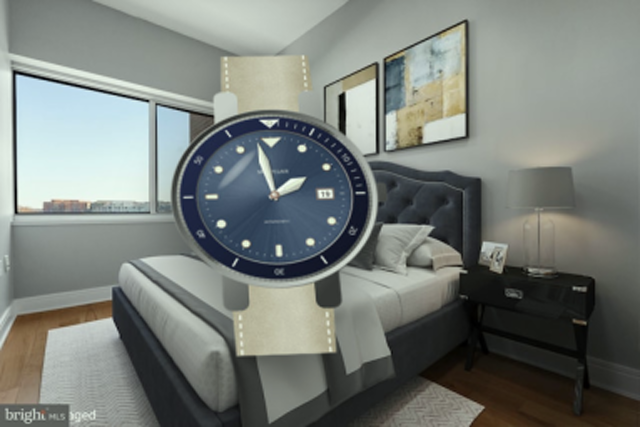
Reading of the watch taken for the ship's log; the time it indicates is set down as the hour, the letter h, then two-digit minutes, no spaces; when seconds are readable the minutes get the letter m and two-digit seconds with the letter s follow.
1h58
